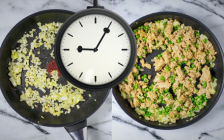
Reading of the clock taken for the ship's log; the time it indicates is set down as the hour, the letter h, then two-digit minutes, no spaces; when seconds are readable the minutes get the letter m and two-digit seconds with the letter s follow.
9h05
